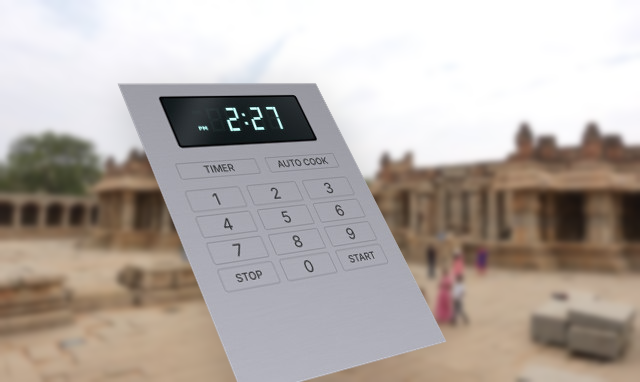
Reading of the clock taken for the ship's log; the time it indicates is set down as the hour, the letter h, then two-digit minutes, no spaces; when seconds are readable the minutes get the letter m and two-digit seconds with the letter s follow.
2h27
